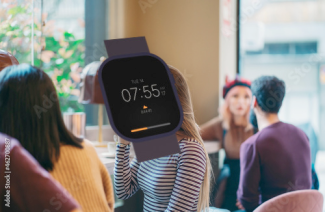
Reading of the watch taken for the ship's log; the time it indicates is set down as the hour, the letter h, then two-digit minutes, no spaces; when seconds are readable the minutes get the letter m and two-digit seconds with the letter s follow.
7h55
